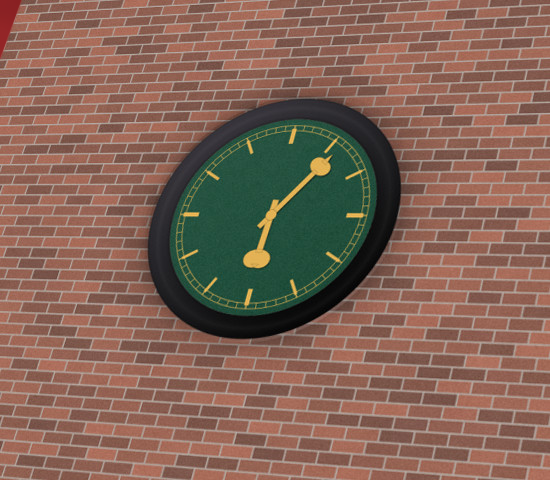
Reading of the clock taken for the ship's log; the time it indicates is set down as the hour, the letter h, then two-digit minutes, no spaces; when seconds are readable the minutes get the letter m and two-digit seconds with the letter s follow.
6h06
